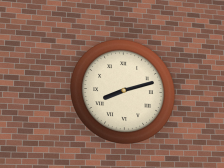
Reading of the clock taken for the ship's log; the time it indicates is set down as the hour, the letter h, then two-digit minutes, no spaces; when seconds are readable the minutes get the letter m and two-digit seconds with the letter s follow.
8h12
